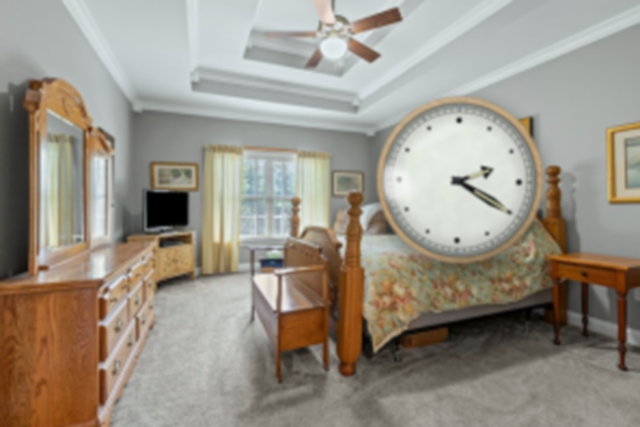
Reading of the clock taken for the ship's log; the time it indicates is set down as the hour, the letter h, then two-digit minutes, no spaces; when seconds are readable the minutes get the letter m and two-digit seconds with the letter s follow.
2h20
